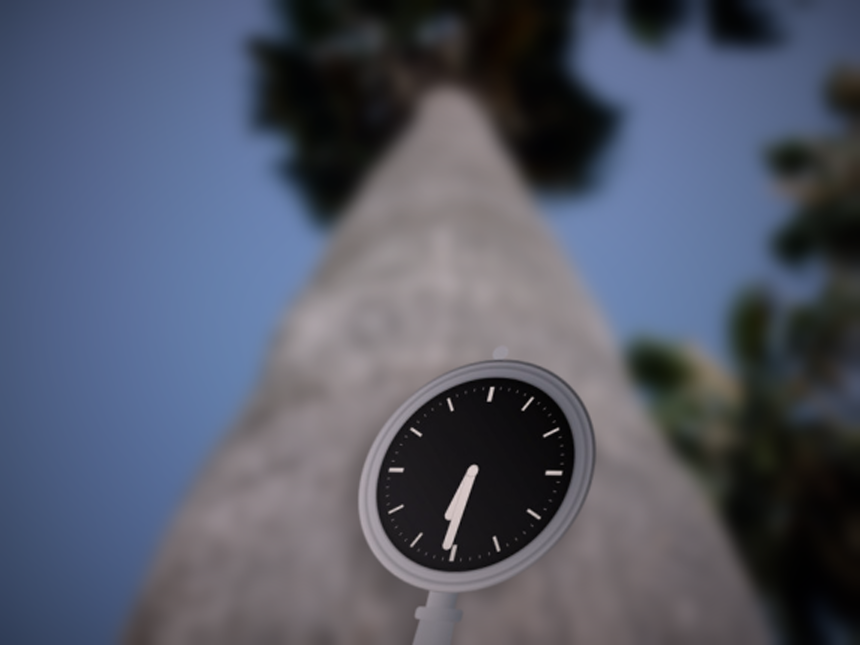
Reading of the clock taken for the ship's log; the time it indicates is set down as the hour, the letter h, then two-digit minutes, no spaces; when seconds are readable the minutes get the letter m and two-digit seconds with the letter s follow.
6h31
